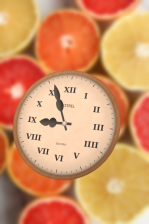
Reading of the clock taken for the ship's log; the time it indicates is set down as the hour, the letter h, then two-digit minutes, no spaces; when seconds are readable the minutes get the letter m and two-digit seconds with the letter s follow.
8h56
